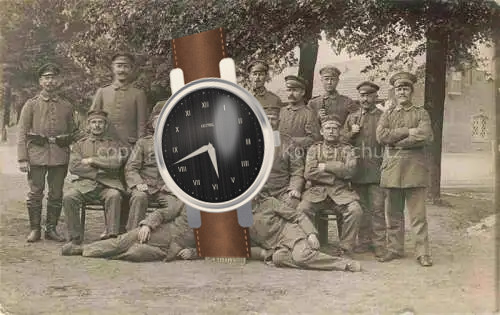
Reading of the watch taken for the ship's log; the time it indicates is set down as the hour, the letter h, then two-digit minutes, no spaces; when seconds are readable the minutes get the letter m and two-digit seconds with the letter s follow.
5h42
